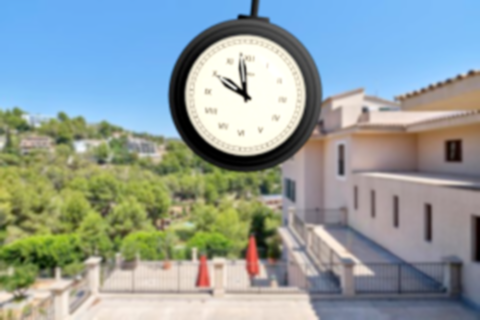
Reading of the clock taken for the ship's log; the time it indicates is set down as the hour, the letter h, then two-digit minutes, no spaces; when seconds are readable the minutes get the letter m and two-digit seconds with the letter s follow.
9h58
